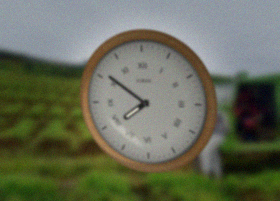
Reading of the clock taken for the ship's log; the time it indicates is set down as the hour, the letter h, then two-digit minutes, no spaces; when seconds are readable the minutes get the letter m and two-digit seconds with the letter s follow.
7h51
